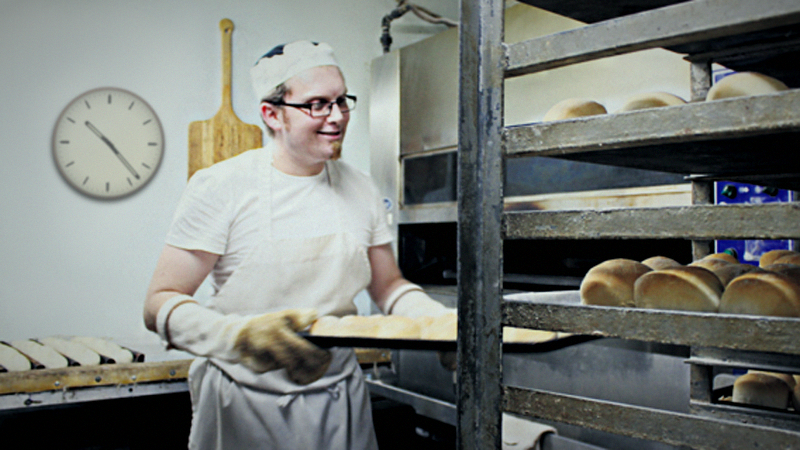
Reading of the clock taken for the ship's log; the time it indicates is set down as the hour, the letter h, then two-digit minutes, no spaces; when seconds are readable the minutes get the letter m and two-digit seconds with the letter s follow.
10h23
